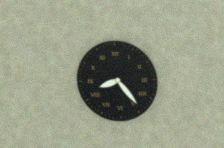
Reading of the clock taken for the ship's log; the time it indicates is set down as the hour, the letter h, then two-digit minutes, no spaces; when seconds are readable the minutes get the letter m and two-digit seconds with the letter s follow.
8h24
